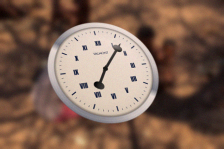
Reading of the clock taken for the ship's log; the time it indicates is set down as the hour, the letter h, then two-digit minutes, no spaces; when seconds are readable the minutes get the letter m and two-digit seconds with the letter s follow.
7h07
